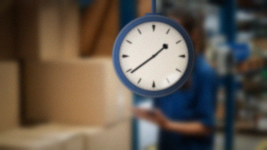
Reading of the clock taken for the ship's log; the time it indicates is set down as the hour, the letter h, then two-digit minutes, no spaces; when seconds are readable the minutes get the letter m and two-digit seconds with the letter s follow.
1h39
